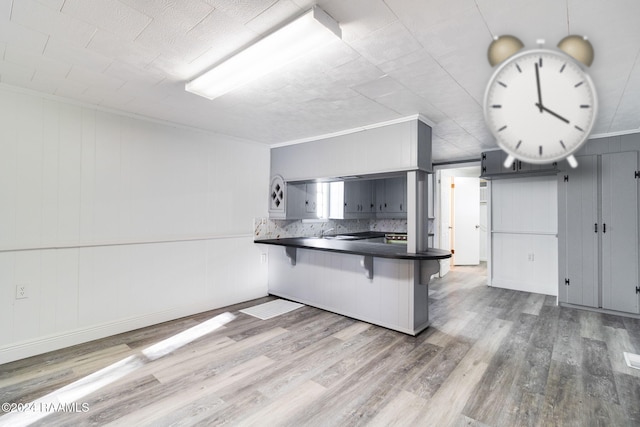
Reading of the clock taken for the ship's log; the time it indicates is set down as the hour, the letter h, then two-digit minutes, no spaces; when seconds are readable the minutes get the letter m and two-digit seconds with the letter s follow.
3h59
